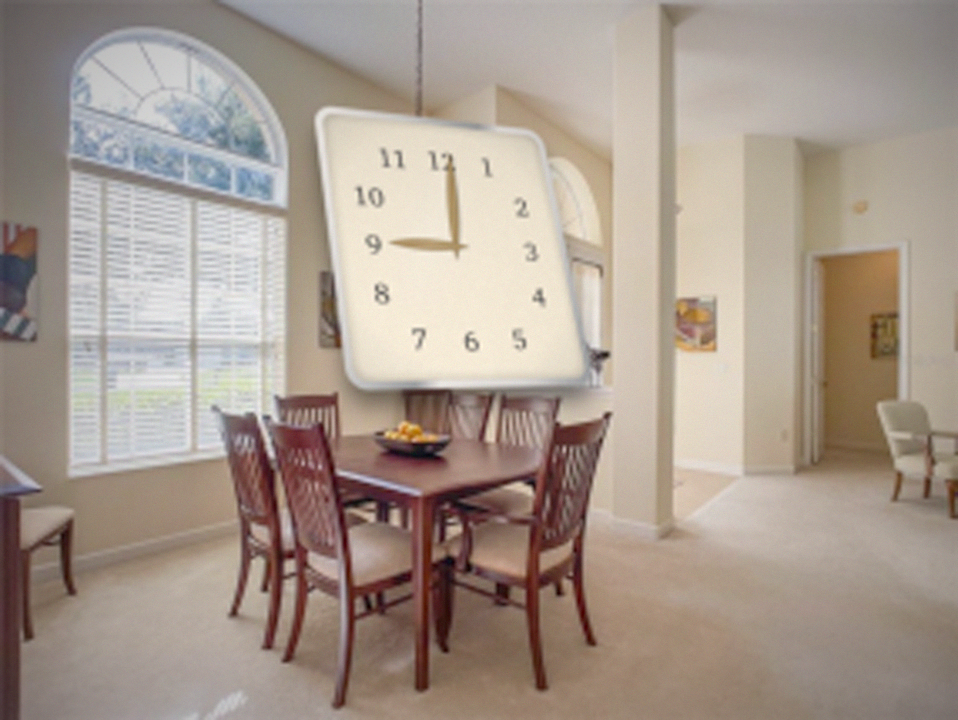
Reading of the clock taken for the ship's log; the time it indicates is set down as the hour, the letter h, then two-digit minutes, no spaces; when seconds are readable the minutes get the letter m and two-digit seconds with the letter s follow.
9h01
